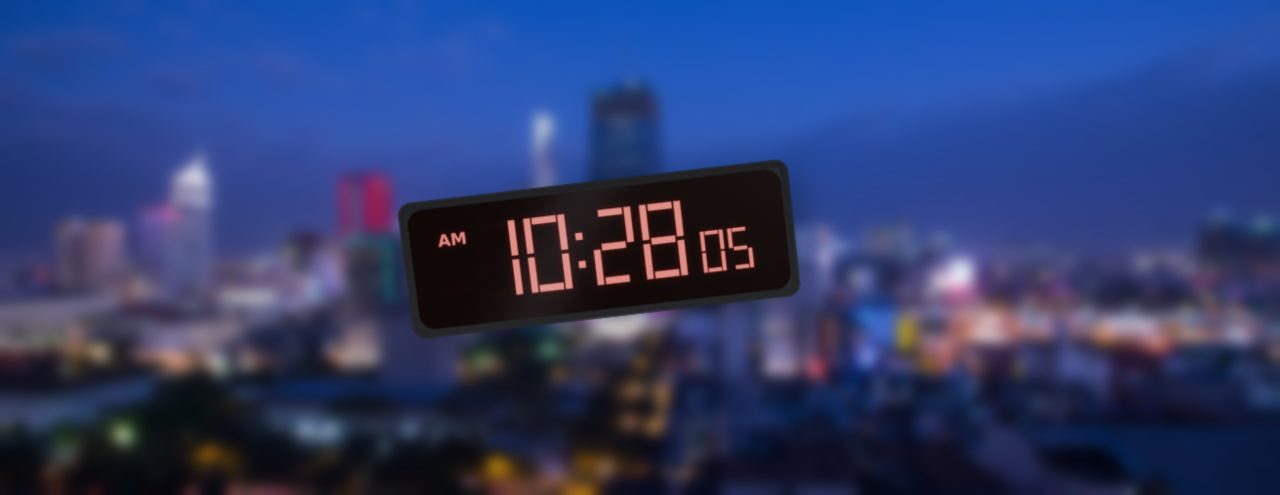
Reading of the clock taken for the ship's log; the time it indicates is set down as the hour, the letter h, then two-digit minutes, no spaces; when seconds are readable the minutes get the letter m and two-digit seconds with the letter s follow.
10h28m05s
